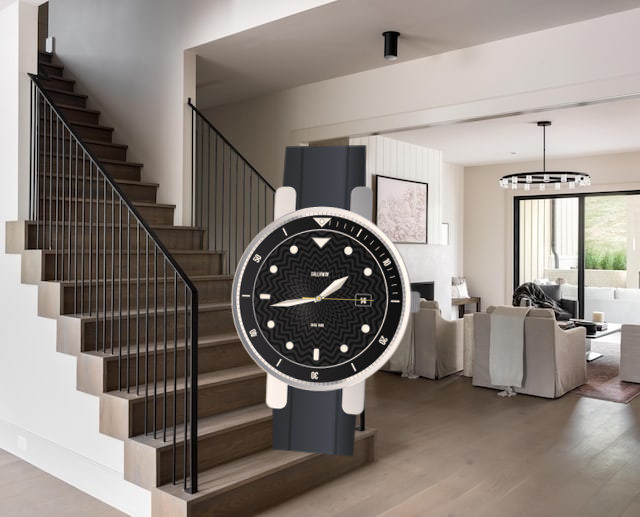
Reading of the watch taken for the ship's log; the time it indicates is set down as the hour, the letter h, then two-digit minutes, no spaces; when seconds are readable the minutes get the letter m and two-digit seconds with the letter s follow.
1h43m15s
